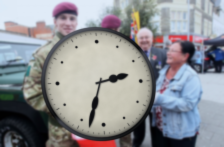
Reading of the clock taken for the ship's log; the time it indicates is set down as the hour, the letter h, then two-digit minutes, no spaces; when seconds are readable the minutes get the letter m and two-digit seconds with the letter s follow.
2h33
